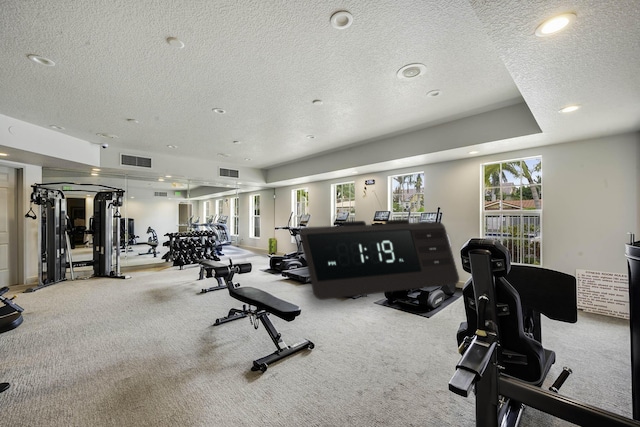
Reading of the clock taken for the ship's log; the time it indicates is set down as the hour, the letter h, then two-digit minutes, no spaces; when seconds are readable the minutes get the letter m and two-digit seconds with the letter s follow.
1h19
